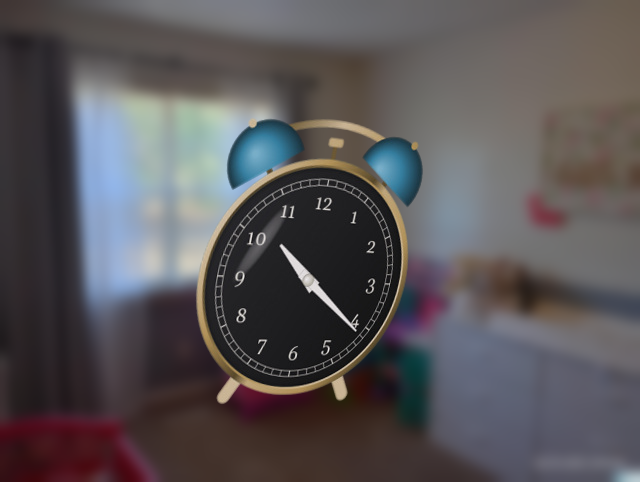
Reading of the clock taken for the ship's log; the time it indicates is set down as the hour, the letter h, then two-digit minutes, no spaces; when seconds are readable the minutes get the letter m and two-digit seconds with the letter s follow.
10h21
